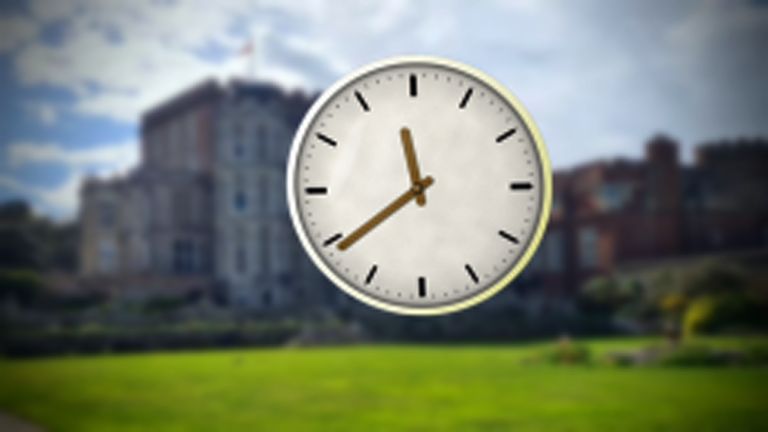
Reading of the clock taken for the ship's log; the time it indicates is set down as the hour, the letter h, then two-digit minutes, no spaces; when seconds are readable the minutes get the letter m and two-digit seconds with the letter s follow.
11h39
